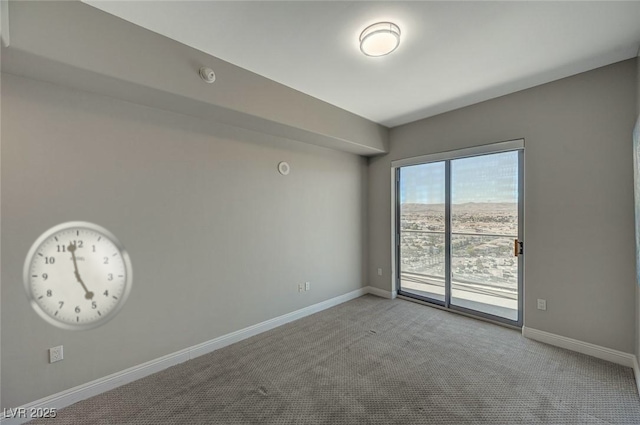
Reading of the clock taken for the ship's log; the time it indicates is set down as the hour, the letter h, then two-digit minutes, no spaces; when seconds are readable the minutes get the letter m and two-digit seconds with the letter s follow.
4h58
